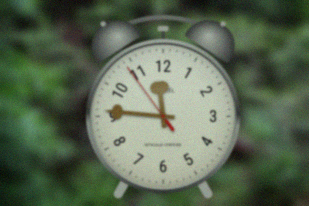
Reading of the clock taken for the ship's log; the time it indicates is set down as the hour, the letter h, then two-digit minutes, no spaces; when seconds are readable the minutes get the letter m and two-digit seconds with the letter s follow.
11h45m54s
